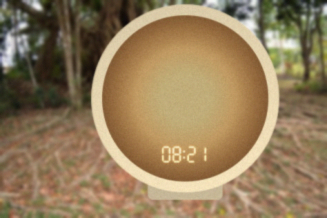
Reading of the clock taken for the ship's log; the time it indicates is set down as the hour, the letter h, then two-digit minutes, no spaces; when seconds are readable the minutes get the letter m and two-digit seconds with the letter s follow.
8h21
